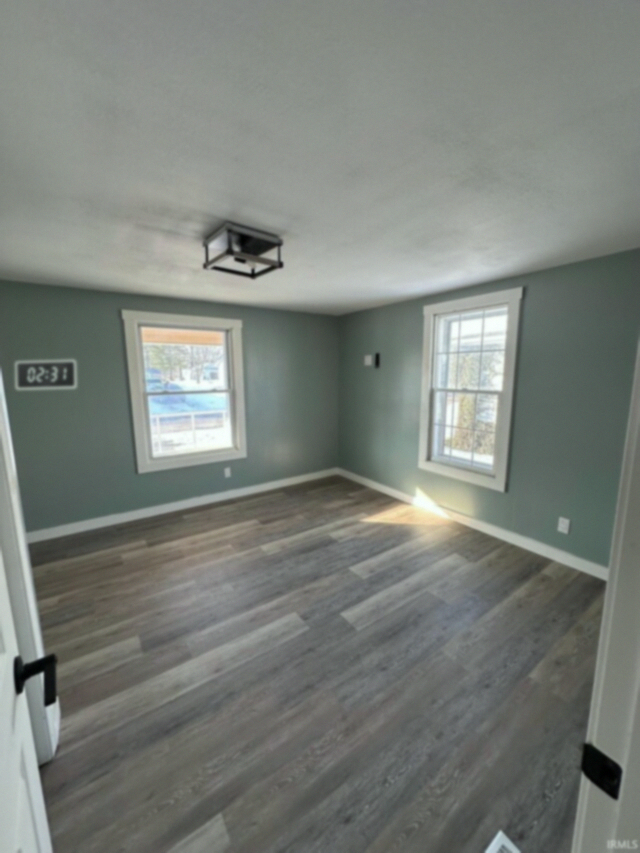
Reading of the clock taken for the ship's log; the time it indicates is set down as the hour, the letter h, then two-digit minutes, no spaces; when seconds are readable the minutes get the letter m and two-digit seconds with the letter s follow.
2h31
